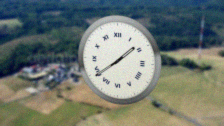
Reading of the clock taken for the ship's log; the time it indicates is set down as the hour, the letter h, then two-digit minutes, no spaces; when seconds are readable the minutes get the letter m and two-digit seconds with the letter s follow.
1h39
